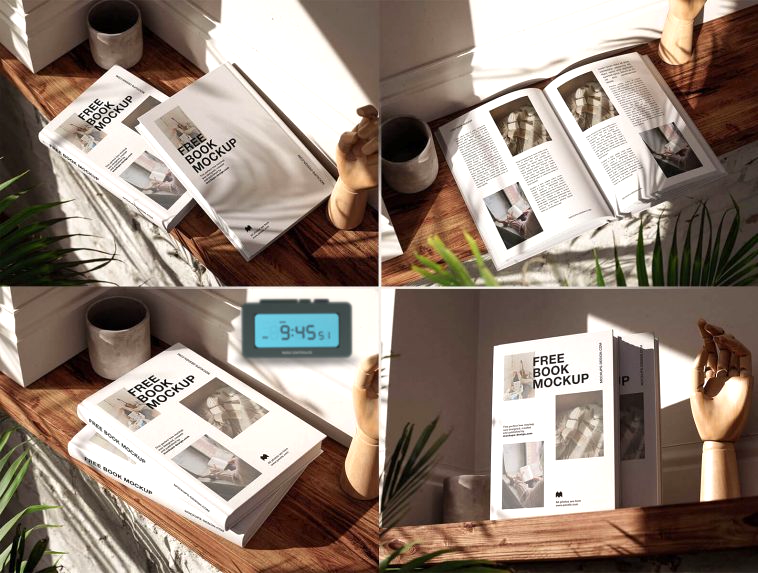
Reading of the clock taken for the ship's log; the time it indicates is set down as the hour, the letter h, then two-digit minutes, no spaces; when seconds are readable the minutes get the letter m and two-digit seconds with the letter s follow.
9h45
